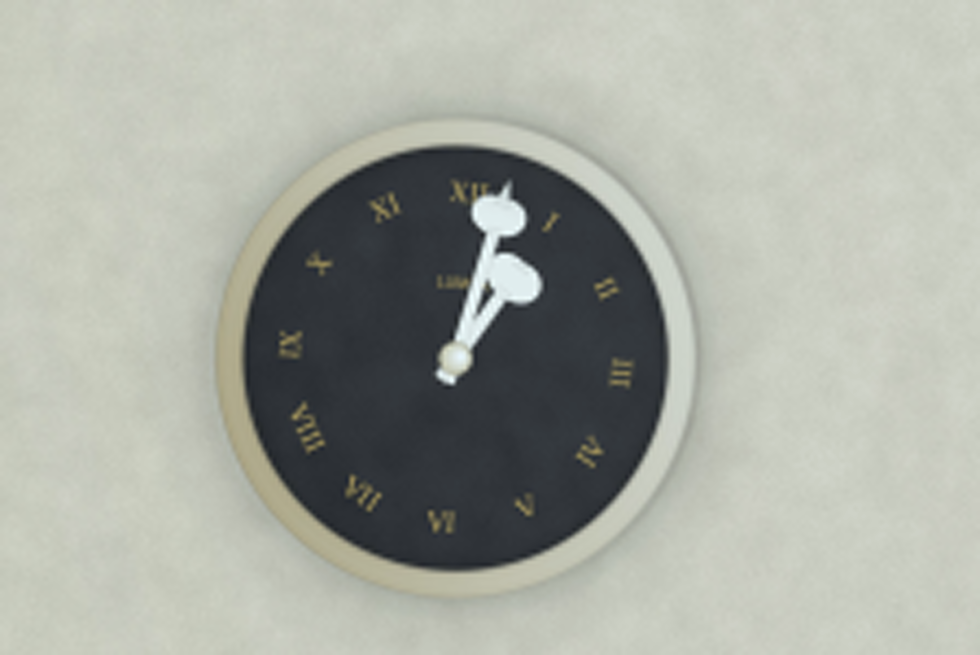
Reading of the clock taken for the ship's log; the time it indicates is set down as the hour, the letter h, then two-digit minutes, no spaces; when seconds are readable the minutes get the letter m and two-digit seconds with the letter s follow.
1h02
